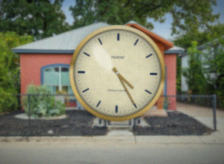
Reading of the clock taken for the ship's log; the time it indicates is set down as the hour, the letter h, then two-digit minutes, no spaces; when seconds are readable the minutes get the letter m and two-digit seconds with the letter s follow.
4h25
